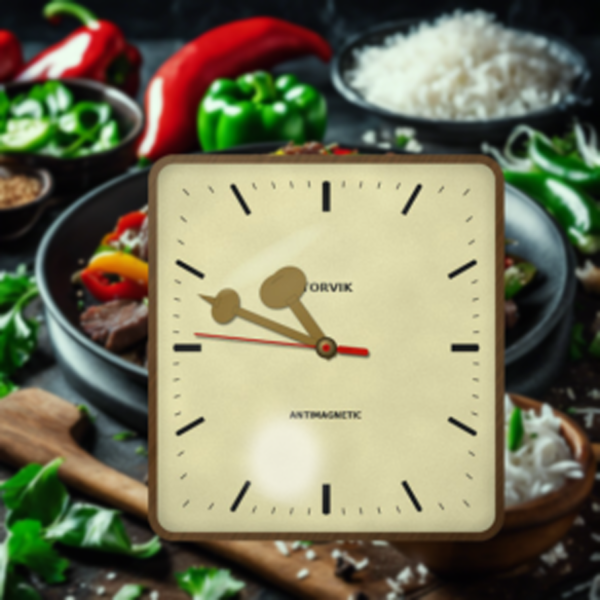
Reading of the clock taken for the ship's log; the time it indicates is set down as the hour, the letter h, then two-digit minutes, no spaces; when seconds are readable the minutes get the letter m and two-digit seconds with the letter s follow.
10h48m46s
